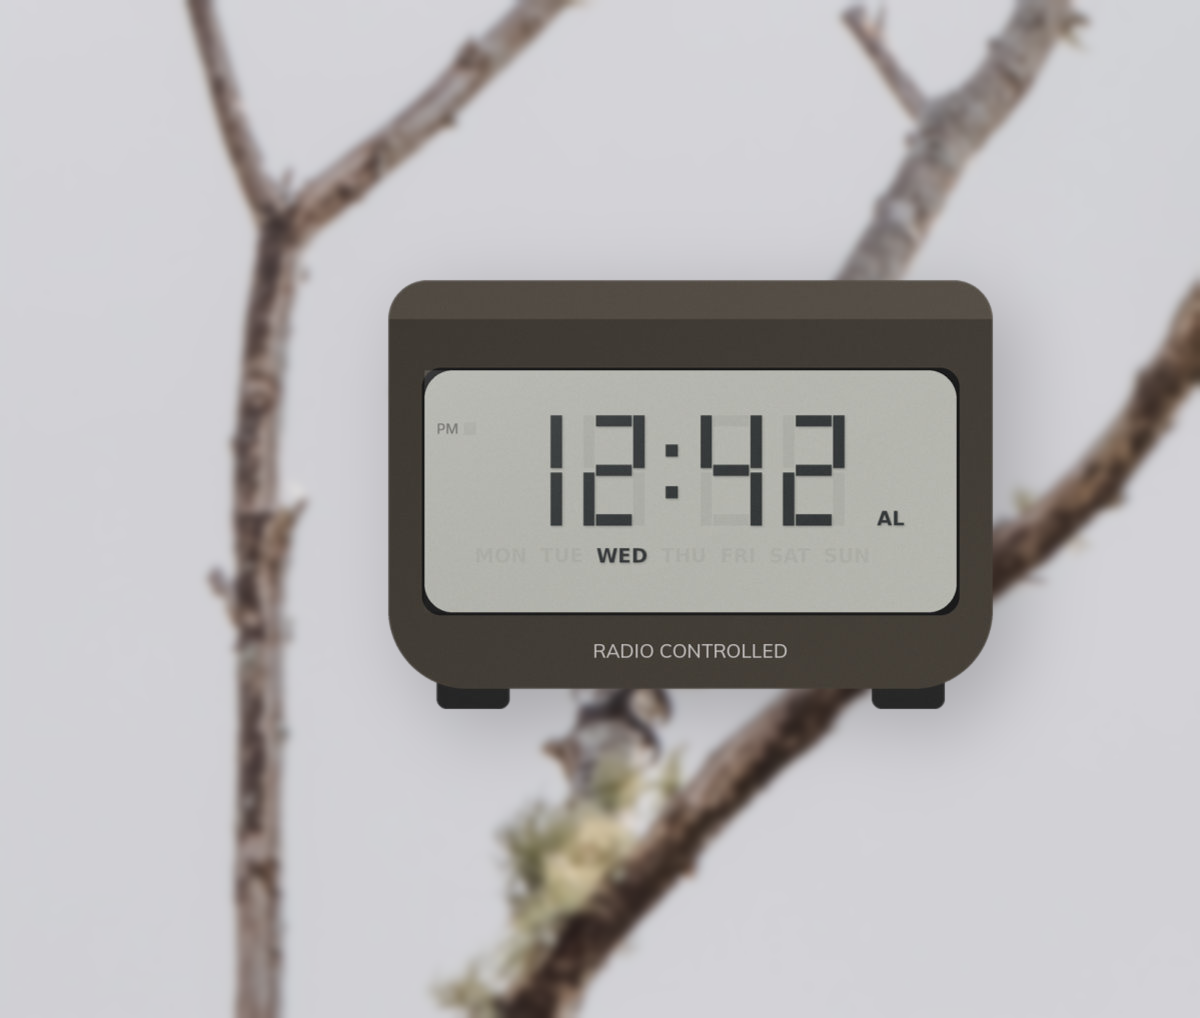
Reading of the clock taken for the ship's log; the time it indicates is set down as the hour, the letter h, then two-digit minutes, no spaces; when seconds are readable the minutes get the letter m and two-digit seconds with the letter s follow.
12h42
